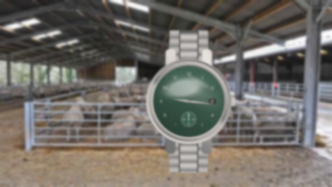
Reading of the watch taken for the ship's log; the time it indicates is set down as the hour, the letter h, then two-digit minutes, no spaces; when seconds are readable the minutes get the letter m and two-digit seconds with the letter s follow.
9h16
